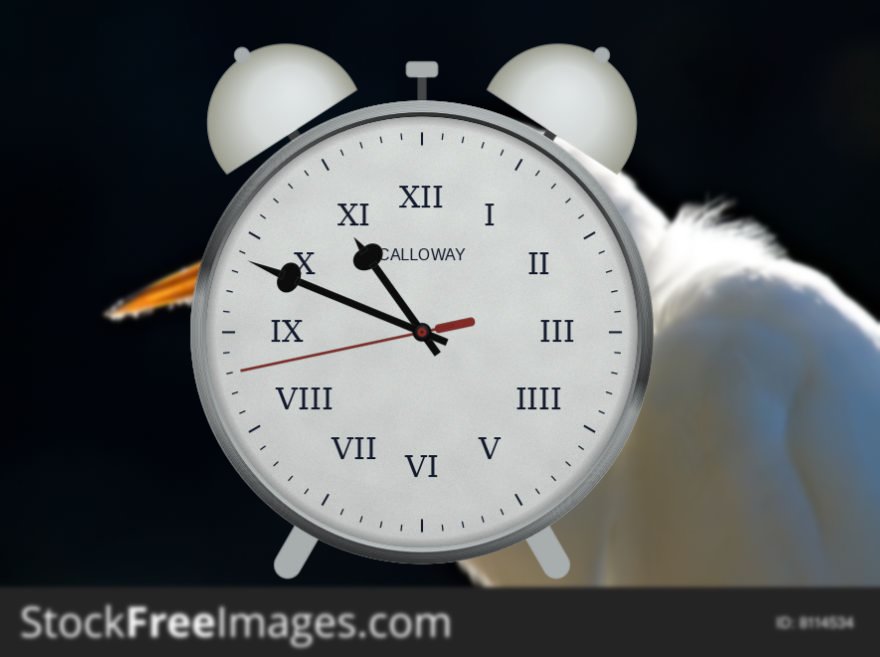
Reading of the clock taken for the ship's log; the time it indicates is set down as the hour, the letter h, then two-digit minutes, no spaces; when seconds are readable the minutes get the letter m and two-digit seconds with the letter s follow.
10h48m43s
